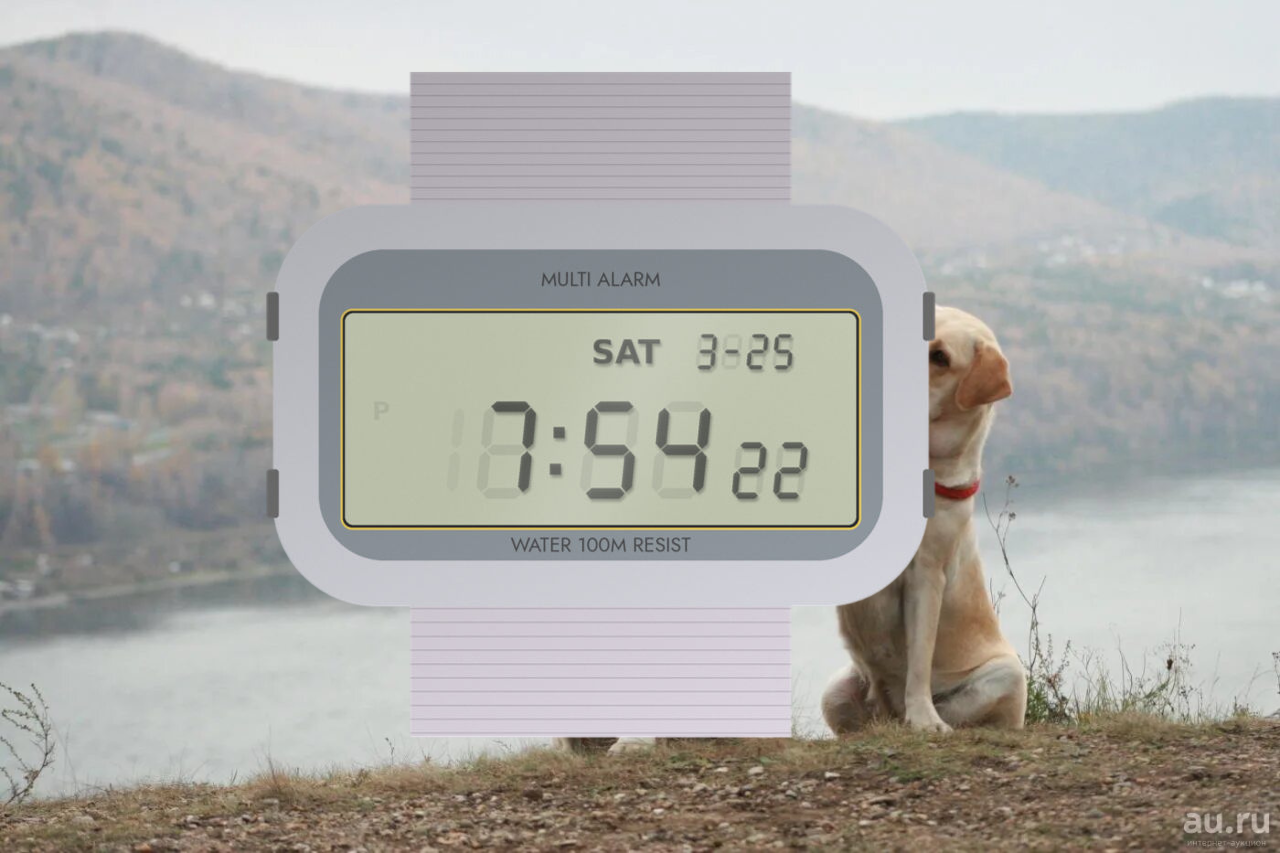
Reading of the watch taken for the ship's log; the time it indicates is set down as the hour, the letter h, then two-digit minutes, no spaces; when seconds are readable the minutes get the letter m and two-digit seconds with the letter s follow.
7h54m22s
